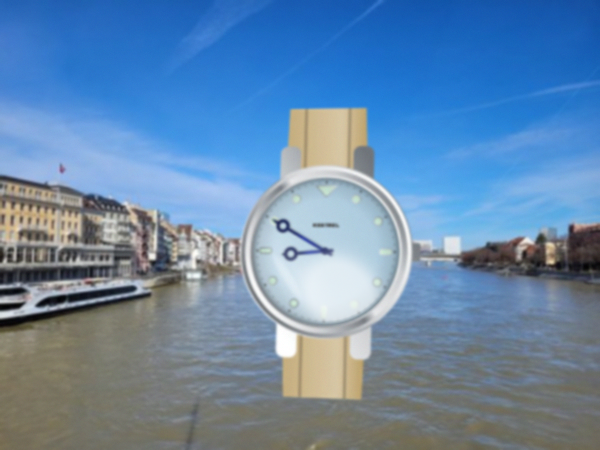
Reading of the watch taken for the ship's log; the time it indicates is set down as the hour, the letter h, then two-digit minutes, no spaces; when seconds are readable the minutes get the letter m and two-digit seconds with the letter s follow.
8h50
